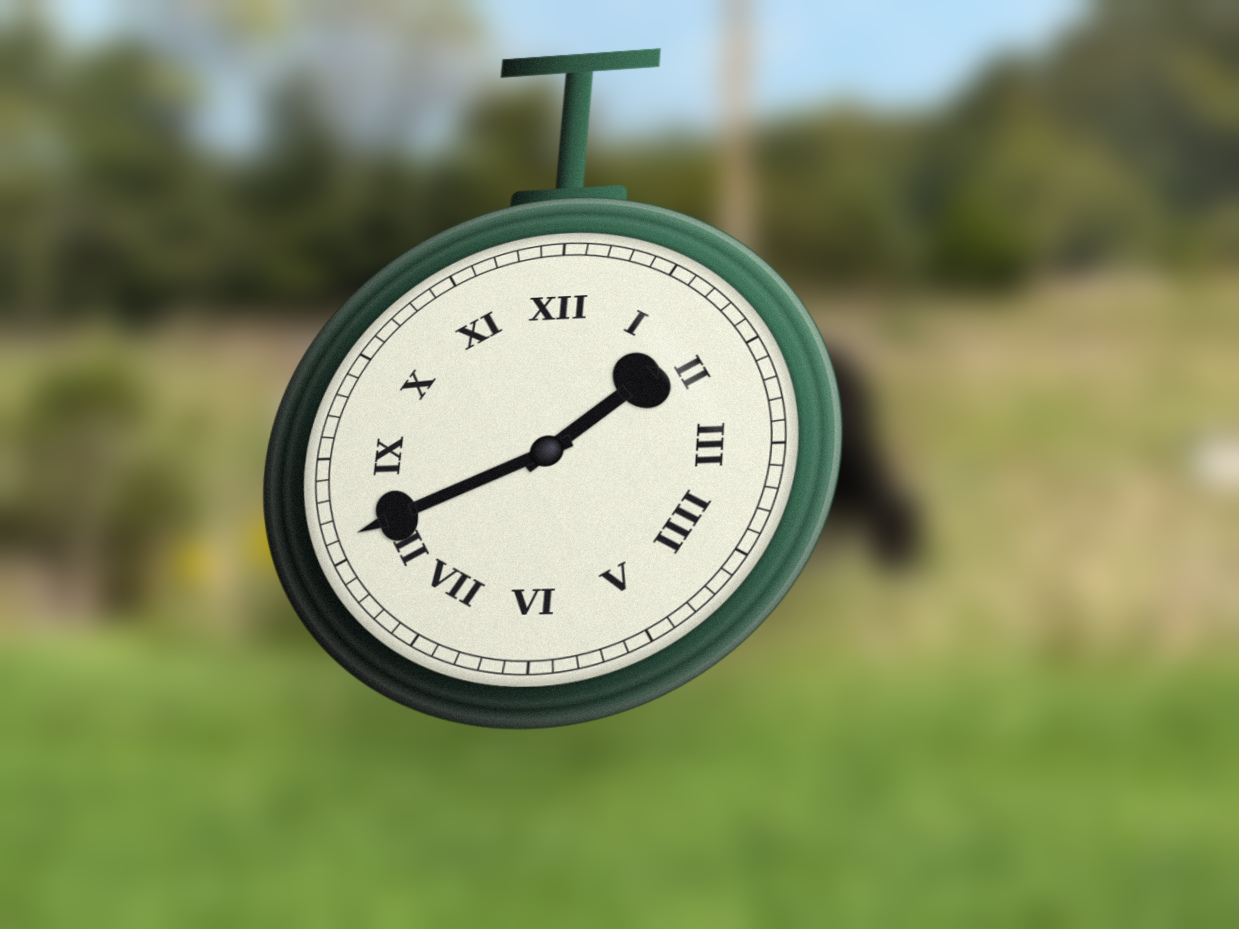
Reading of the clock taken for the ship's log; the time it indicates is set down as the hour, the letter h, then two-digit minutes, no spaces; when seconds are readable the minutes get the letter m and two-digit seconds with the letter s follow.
1h41
